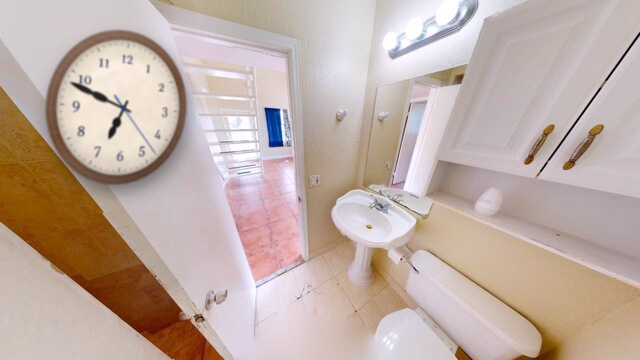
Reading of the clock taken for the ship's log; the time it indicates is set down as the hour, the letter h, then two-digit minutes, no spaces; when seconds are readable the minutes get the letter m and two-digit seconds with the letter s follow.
6h48m23s
